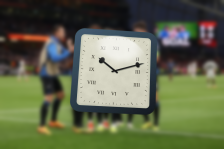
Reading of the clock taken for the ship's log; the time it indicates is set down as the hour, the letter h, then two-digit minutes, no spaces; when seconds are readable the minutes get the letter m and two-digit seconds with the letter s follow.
10h12
